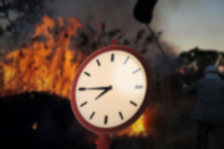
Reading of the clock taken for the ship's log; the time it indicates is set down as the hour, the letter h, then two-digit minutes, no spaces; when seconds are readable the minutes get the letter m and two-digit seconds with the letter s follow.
7h45
